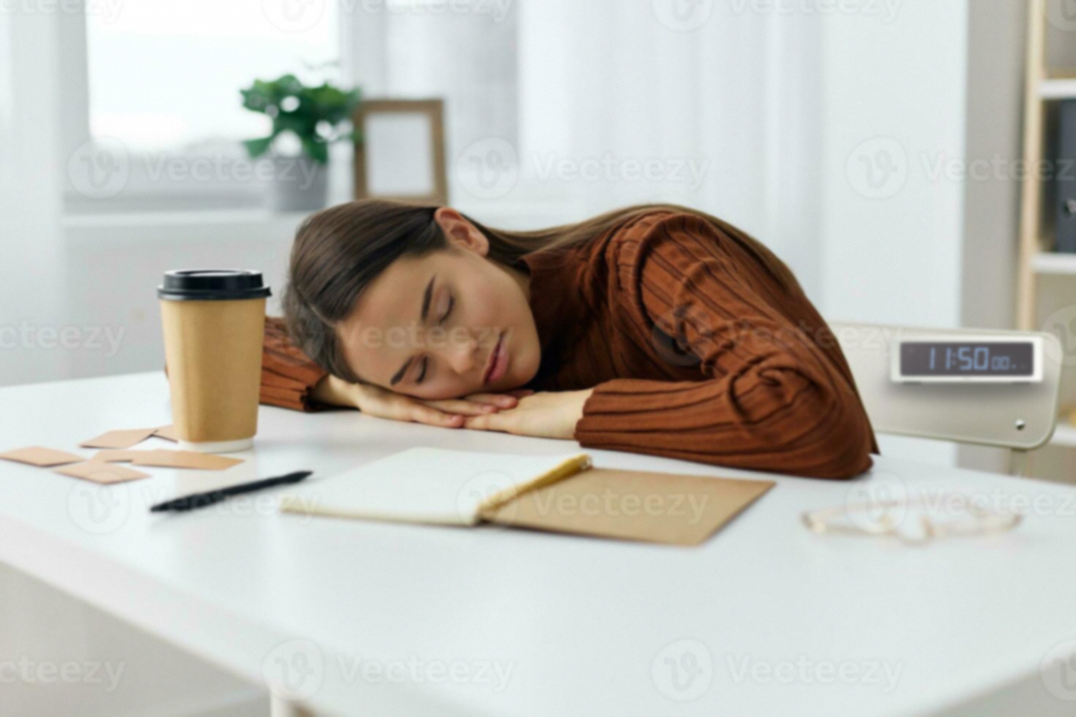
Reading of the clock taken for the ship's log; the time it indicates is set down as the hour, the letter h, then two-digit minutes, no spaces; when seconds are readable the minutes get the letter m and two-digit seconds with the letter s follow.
11h50
